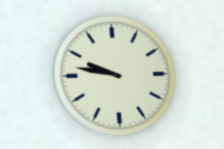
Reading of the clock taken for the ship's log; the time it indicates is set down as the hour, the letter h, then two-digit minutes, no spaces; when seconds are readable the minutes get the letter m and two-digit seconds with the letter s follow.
9h47
